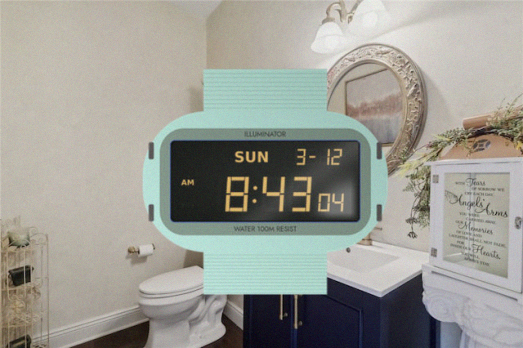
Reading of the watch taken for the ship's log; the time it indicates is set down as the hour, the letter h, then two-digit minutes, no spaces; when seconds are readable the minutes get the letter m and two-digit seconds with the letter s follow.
8h43m04s
